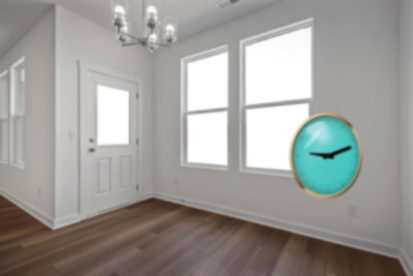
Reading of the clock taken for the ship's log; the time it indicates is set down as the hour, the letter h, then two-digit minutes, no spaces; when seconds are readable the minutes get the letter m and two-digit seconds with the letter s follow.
9h12
